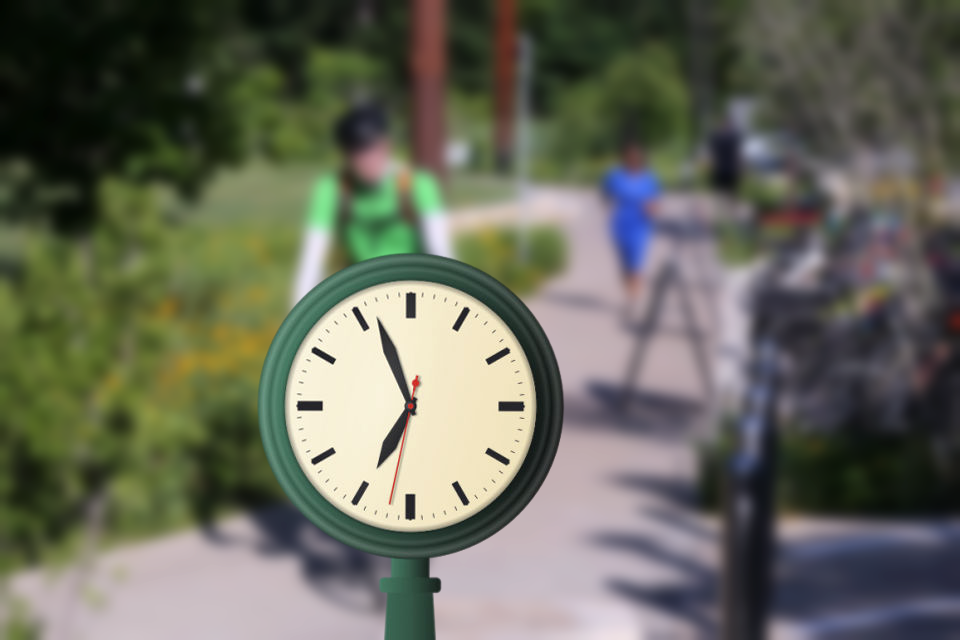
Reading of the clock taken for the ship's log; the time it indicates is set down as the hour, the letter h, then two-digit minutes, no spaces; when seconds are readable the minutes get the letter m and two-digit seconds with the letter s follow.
6h56m32s
